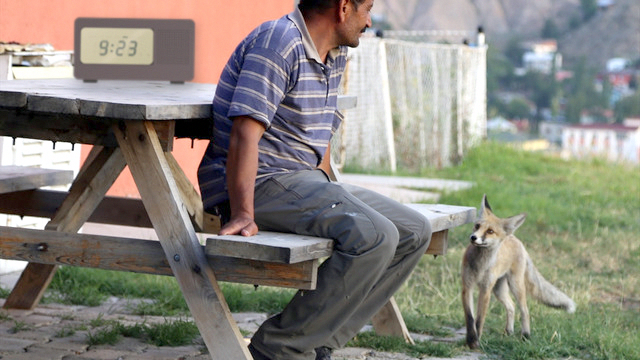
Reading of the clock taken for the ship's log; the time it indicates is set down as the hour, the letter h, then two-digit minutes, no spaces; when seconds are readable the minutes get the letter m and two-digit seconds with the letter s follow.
9h23
